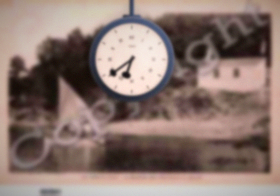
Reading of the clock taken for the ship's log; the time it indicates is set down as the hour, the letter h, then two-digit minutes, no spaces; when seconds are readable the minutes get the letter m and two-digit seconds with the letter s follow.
6h39
